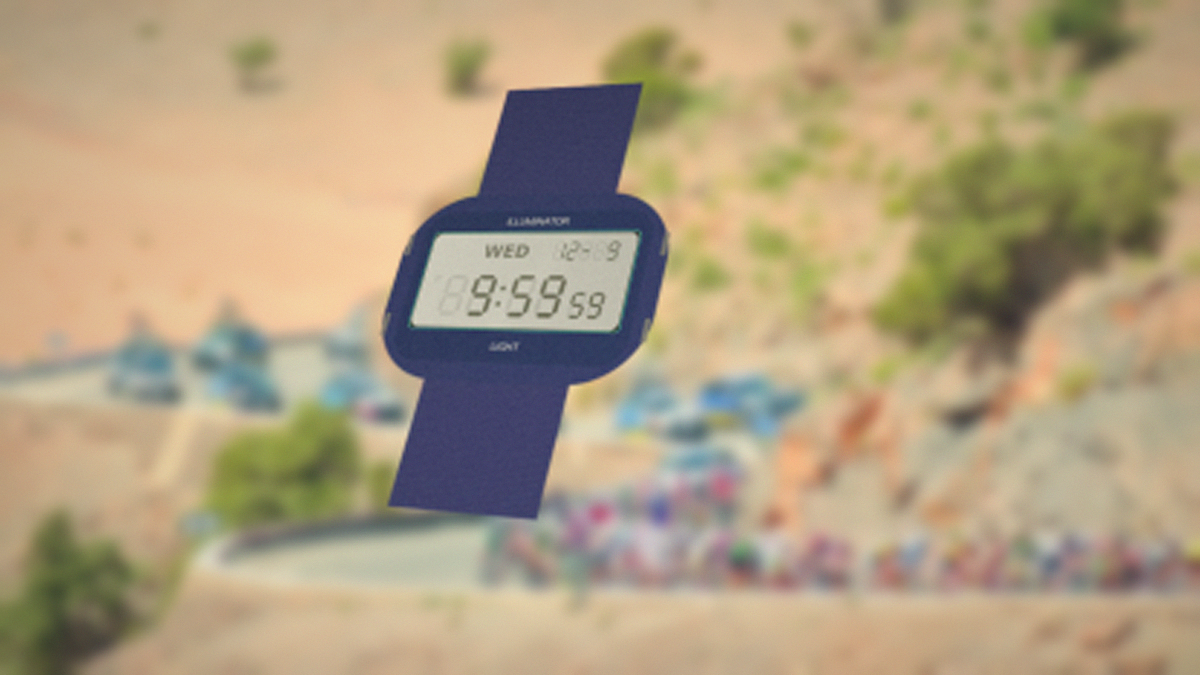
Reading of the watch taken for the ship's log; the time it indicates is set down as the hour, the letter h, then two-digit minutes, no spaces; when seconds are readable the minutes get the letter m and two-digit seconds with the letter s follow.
9h59m59s
